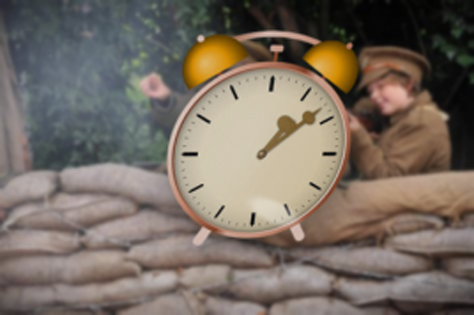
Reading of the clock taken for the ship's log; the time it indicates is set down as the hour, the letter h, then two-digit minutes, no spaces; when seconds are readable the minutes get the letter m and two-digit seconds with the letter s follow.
1h08
